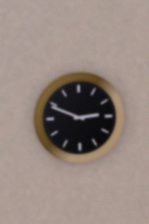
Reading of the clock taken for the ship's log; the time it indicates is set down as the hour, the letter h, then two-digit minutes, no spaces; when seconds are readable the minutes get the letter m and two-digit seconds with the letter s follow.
2h49
